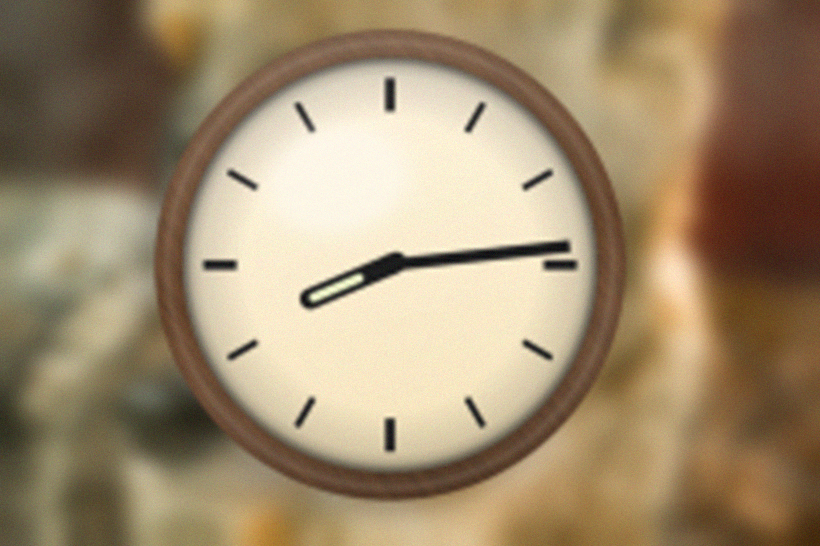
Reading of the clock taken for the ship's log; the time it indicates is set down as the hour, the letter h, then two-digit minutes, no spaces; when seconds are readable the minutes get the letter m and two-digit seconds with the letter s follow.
8h14
